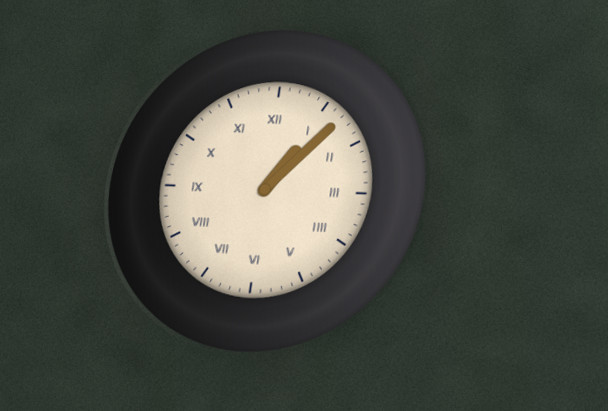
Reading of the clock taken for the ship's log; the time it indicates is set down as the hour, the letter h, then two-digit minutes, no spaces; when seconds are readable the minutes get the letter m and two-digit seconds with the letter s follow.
1h07
